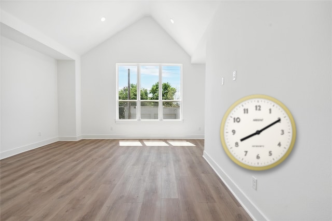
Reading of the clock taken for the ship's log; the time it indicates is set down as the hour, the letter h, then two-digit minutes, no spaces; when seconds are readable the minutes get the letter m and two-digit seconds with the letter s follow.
8h10
